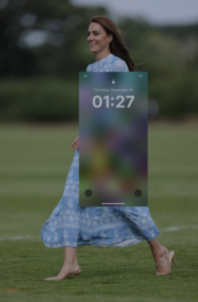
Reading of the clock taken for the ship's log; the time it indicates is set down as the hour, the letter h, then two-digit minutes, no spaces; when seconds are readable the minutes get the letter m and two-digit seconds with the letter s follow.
1h27
